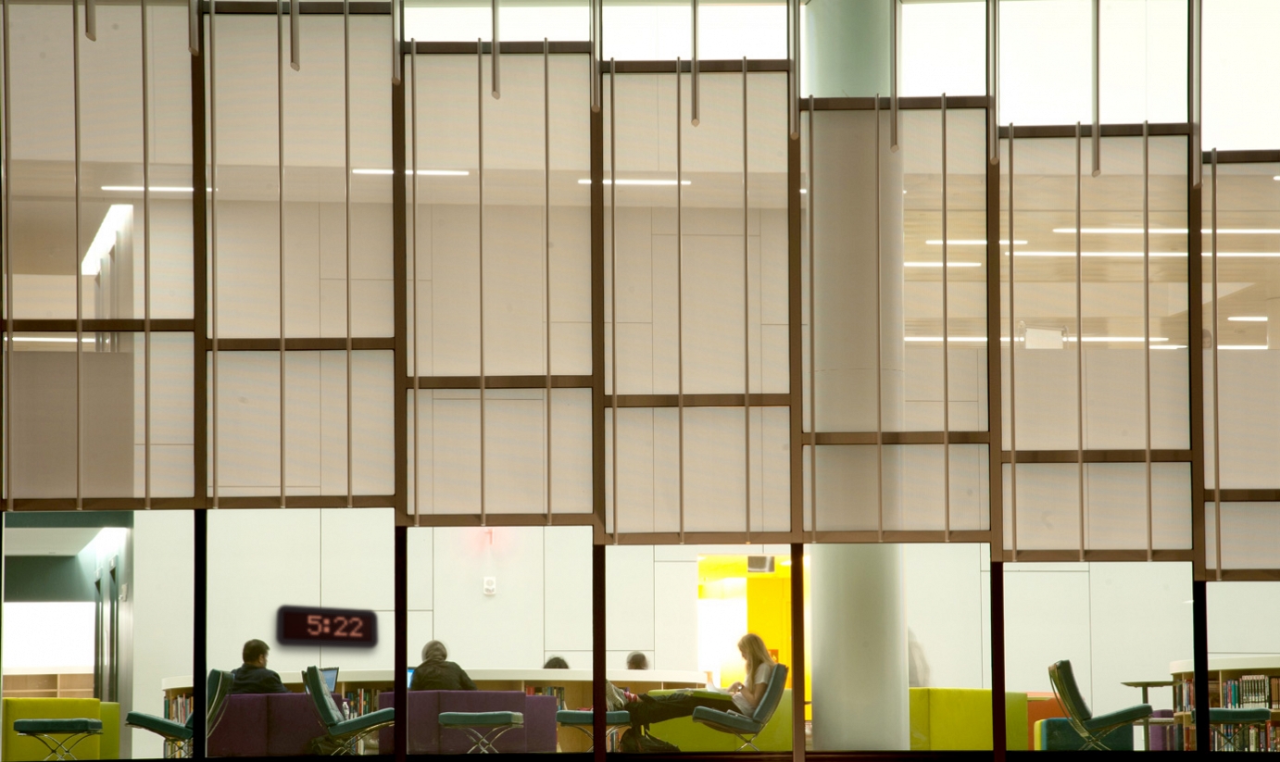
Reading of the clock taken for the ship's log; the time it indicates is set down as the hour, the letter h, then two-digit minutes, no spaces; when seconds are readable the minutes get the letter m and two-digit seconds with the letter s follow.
5h22
